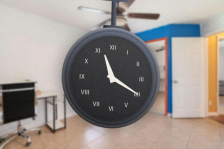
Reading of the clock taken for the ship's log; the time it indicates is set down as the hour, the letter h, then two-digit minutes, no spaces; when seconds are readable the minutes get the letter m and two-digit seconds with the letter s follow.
11h20
